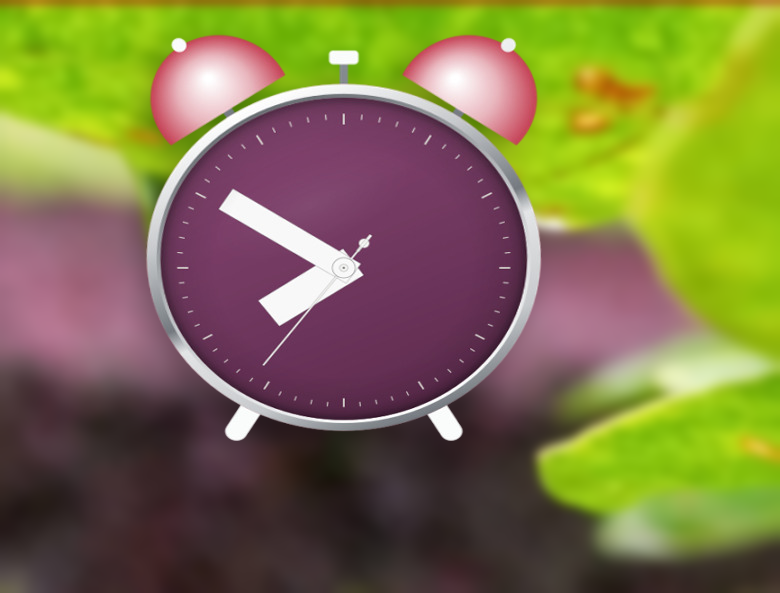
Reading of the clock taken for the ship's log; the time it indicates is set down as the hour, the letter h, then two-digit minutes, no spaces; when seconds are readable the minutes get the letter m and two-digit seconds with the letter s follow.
7h50m36s
